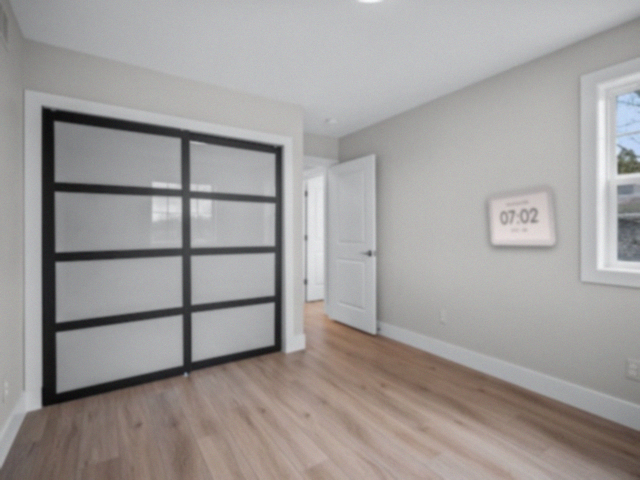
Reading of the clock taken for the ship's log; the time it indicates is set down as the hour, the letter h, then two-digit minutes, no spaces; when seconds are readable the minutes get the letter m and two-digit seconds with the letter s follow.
7h02
